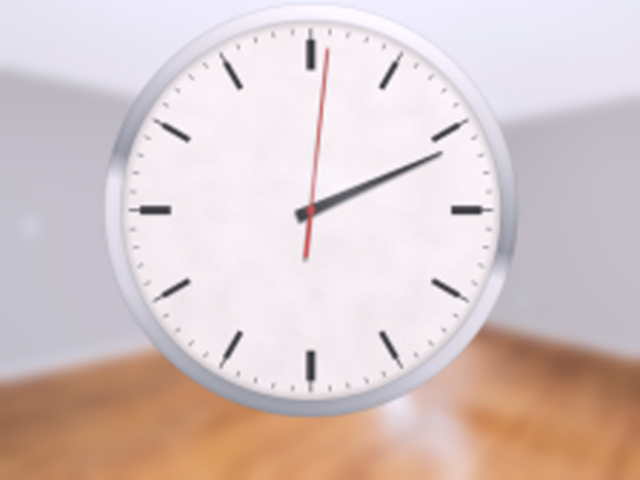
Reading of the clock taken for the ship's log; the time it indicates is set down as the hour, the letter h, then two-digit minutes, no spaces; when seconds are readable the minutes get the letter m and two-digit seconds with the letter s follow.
2h11m01s
